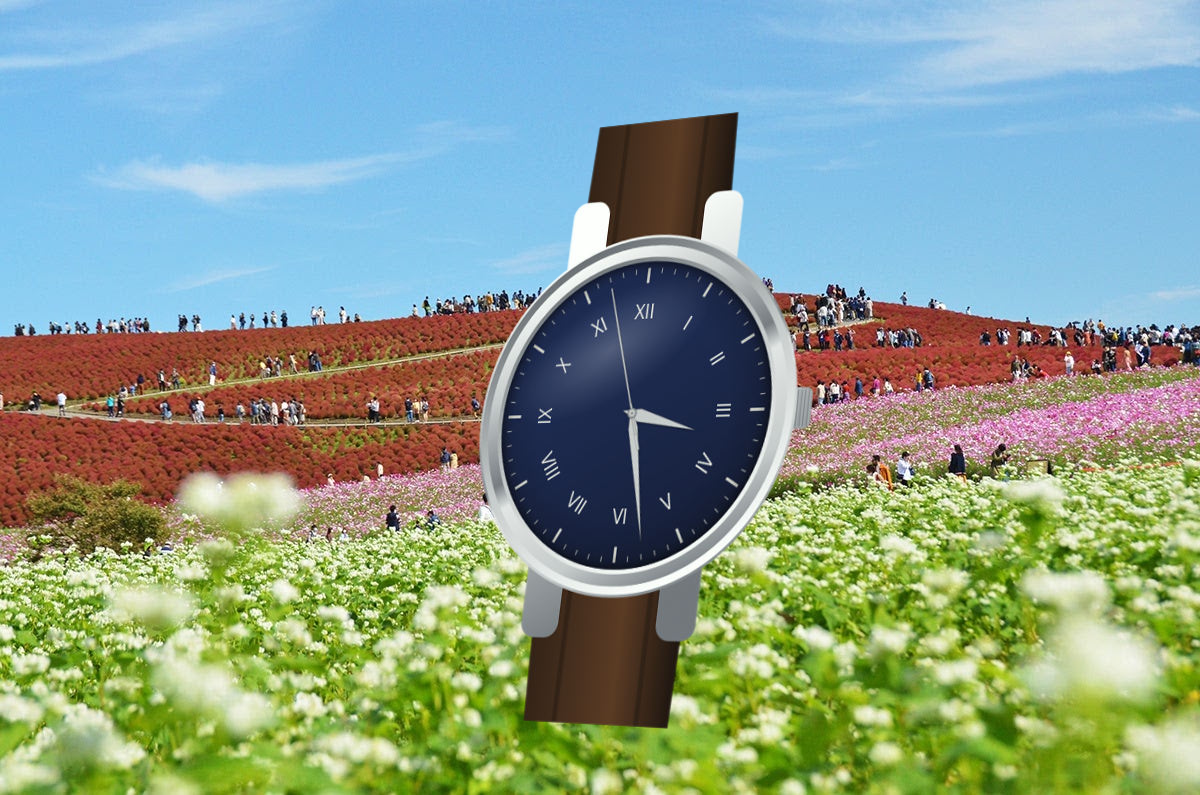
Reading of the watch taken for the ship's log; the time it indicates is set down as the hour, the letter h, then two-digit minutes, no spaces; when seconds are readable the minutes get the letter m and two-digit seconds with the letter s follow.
3h27m57s
